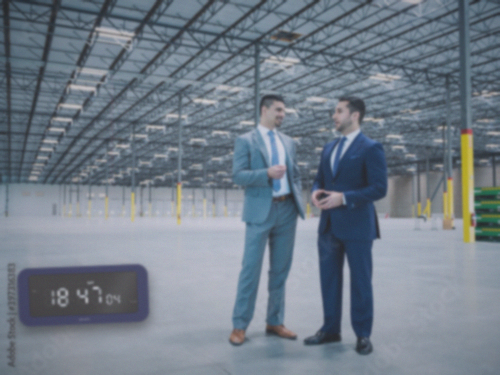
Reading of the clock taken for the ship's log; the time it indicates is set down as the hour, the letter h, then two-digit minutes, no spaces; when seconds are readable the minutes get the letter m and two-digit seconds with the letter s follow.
18h47
